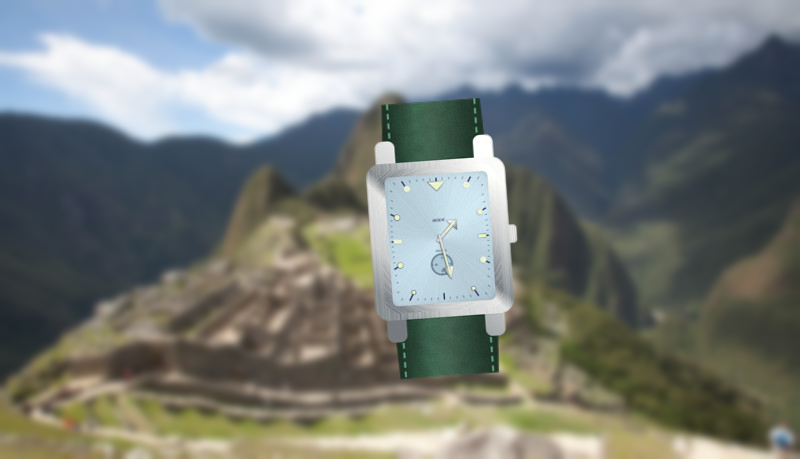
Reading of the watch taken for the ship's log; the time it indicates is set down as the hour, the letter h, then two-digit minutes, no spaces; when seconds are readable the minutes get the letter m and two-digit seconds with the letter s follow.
1h28
